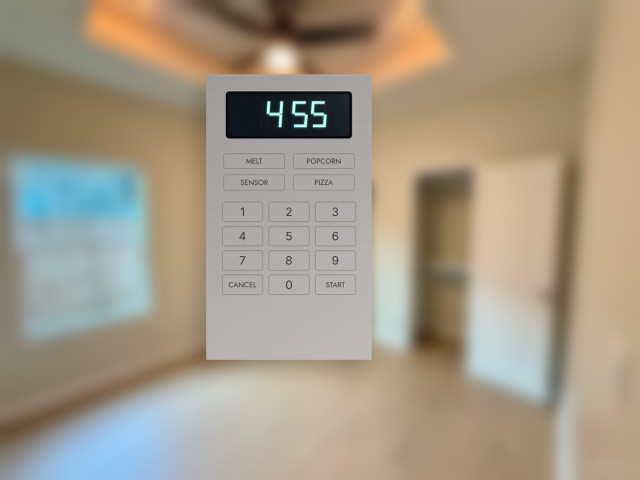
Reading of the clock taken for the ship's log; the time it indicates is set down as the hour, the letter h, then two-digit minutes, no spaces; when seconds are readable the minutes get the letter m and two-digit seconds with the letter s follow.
4h55
